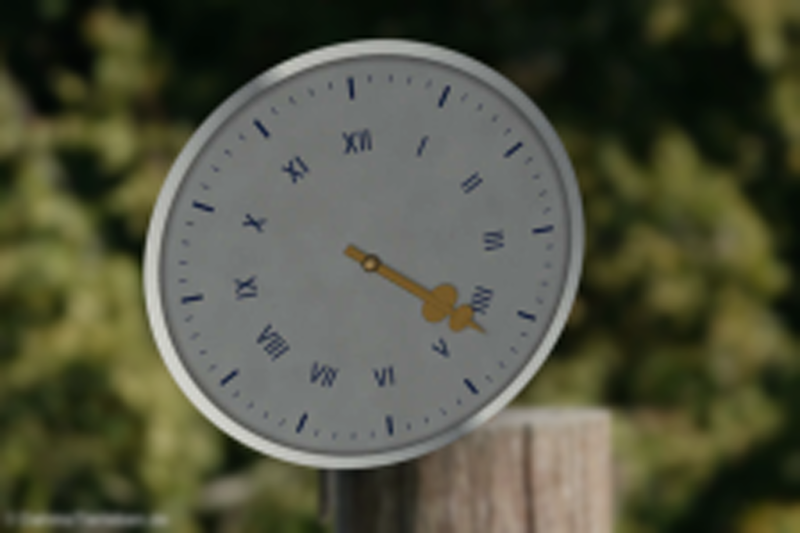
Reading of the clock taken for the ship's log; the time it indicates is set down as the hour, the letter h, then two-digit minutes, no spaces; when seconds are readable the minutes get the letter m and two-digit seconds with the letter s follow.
4h22
